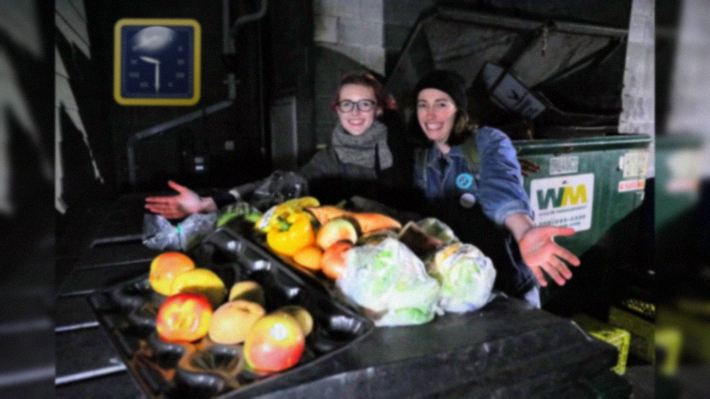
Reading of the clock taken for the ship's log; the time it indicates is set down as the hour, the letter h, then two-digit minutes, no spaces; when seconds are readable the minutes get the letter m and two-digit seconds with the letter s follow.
9h30
